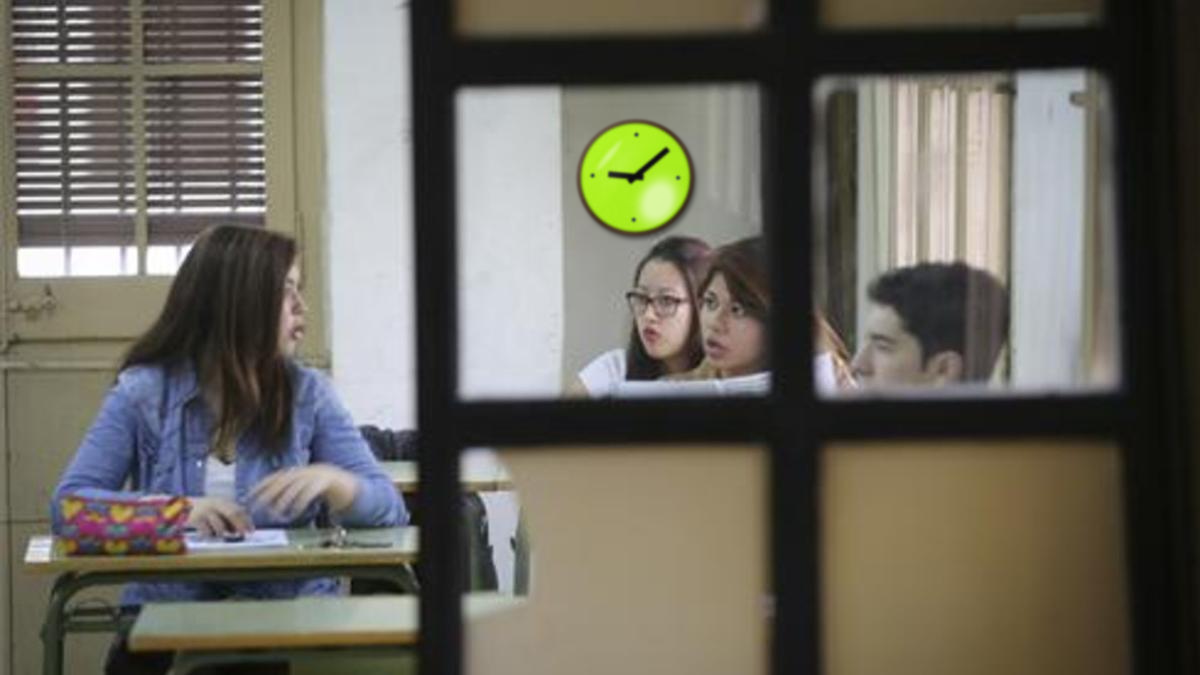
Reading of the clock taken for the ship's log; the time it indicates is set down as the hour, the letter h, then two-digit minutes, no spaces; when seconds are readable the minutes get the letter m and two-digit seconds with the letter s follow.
9h08
